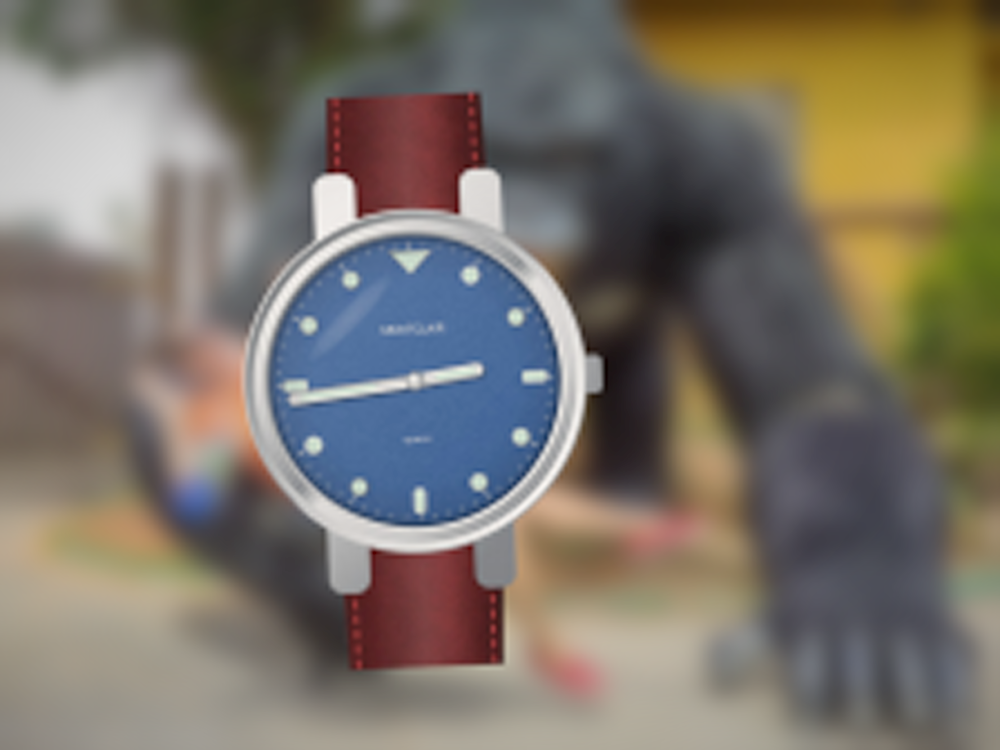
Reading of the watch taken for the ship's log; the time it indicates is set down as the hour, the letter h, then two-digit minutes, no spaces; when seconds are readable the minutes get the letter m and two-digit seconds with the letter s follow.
2h44
